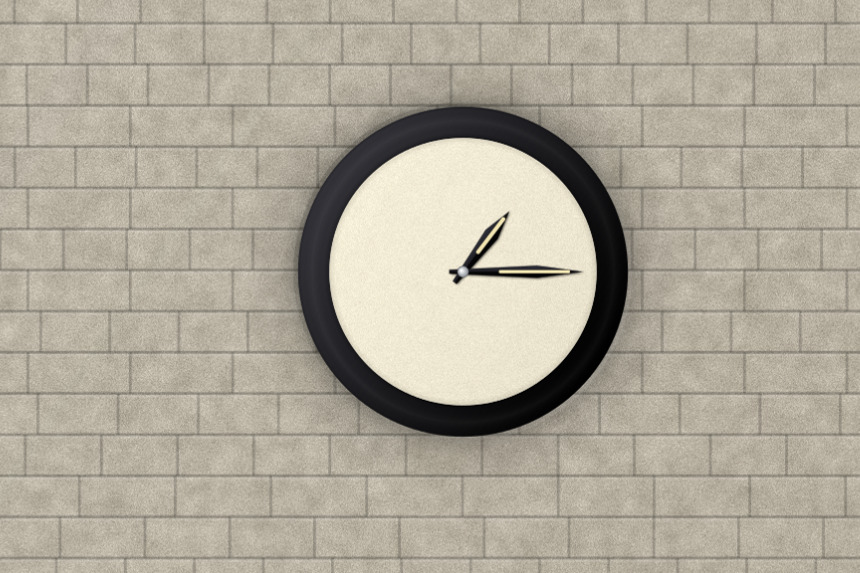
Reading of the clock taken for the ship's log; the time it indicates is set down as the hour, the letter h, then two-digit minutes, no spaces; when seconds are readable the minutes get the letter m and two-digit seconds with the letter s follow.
1h15
